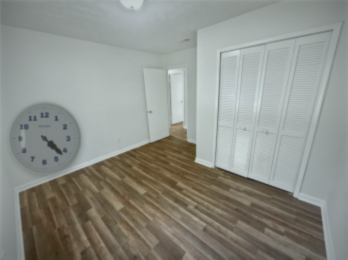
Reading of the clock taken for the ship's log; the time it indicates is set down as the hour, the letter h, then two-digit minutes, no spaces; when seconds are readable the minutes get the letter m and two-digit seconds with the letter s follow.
4h22
